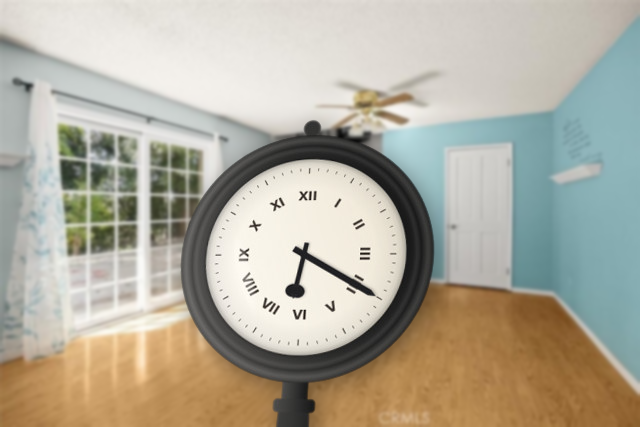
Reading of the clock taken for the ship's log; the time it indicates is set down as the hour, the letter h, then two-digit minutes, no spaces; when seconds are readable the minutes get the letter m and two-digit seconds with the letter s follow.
6h20
